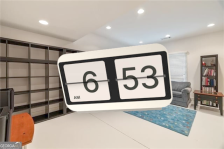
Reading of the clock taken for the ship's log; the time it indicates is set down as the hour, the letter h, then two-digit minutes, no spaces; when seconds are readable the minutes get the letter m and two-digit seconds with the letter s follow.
6h53
